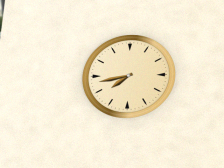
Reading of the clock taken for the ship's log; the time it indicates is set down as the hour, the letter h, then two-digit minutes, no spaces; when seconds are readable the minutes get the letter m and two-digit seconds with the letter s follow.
7h43
